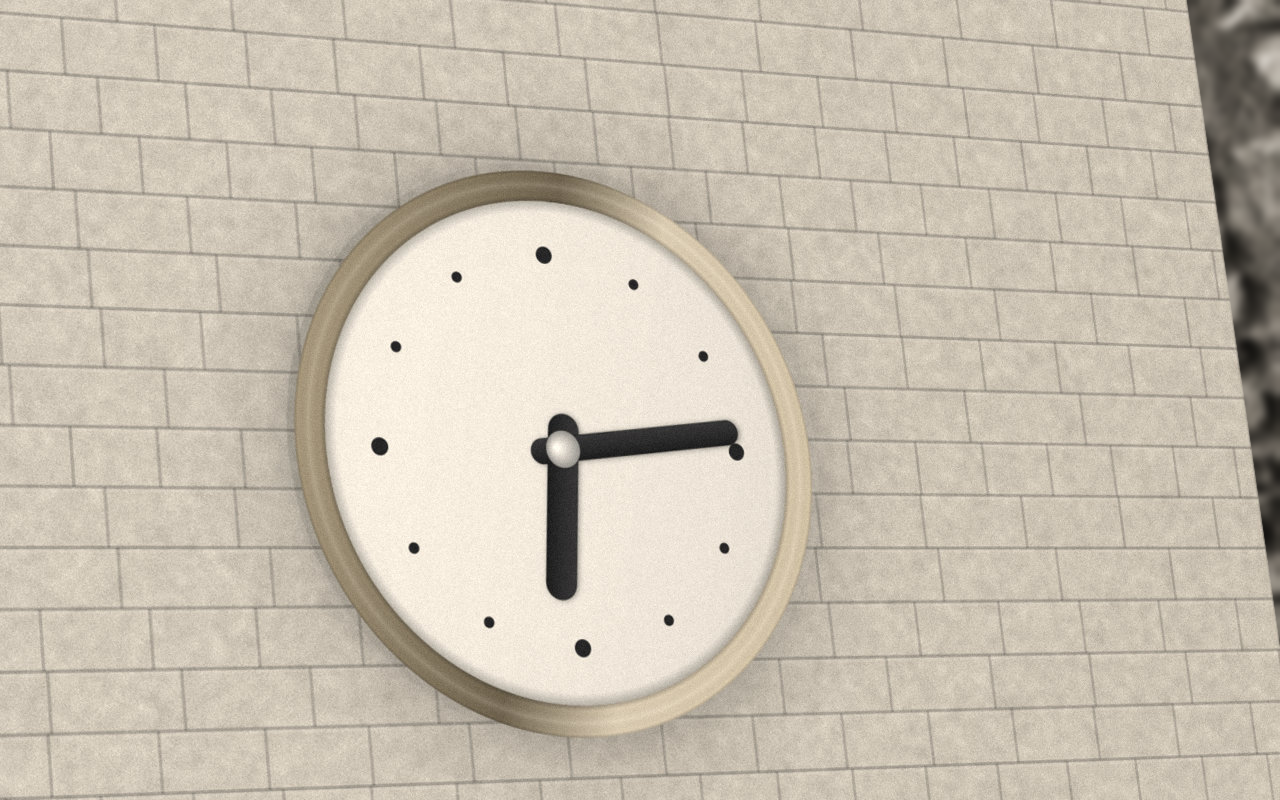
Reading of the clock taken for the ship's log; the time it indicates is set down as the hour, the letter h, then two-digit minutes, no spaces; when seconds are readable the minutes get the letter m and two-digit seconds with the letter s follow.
6h14
